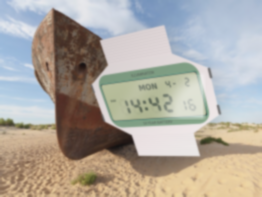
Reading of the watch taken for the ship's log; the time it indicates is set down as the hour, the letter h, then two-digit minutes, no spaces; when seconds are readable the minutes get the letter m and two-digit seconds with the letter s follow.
14h42m16s
